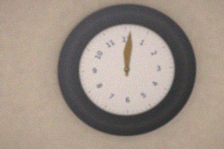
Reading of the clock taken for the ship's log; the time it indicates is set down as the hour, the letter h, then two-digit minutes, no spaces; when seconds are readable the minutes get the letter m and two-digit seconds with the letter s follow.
12h01
